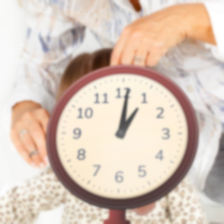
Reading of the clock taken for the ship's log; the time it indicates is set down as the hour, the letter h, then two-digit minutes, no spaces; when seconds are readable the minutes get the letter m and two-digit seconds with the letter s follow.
1h01
